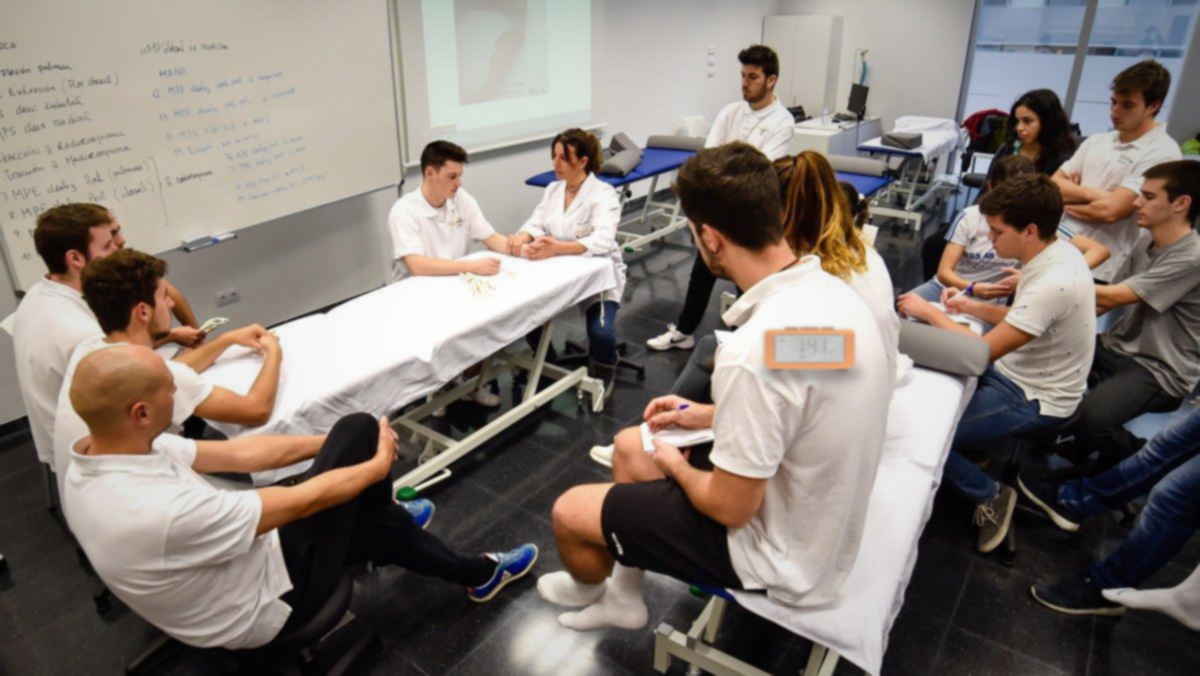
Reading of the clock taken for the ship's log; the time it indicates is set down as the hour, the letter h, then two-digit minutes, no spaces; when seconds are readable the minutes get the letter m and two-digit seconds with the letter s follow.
1h41
